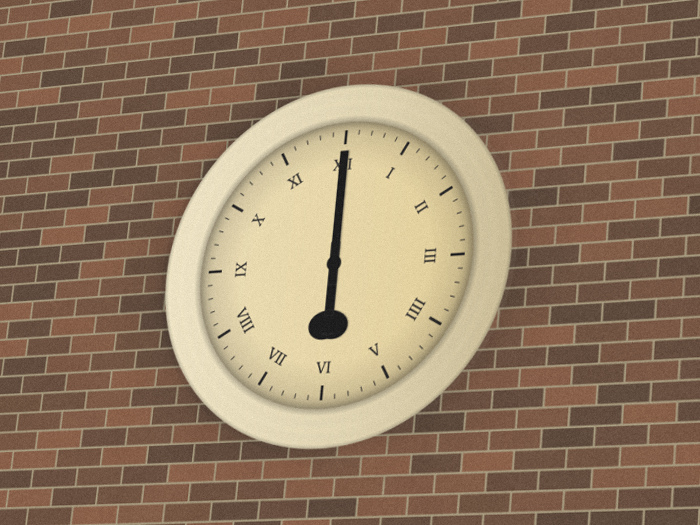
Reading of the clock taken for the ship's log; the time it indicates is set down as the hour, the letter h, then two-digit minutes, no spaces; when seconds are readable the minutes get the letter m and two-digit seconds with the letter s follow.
6h00
